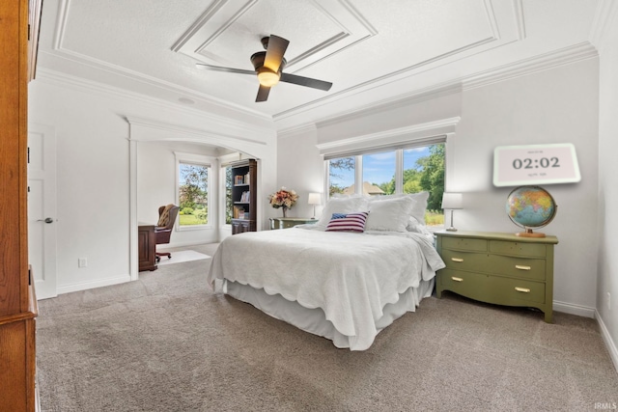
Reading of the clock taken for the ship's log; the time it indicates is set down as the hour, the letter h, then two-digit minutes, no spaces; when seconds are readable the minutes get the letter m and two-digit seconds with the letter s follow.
2h02
